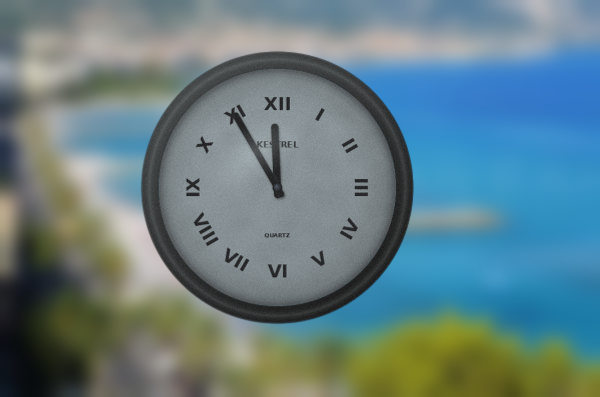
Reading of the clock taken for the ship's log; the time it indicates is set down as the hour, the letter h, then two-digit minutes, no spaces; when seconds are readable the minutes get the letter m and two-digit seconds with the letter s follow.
11h55
